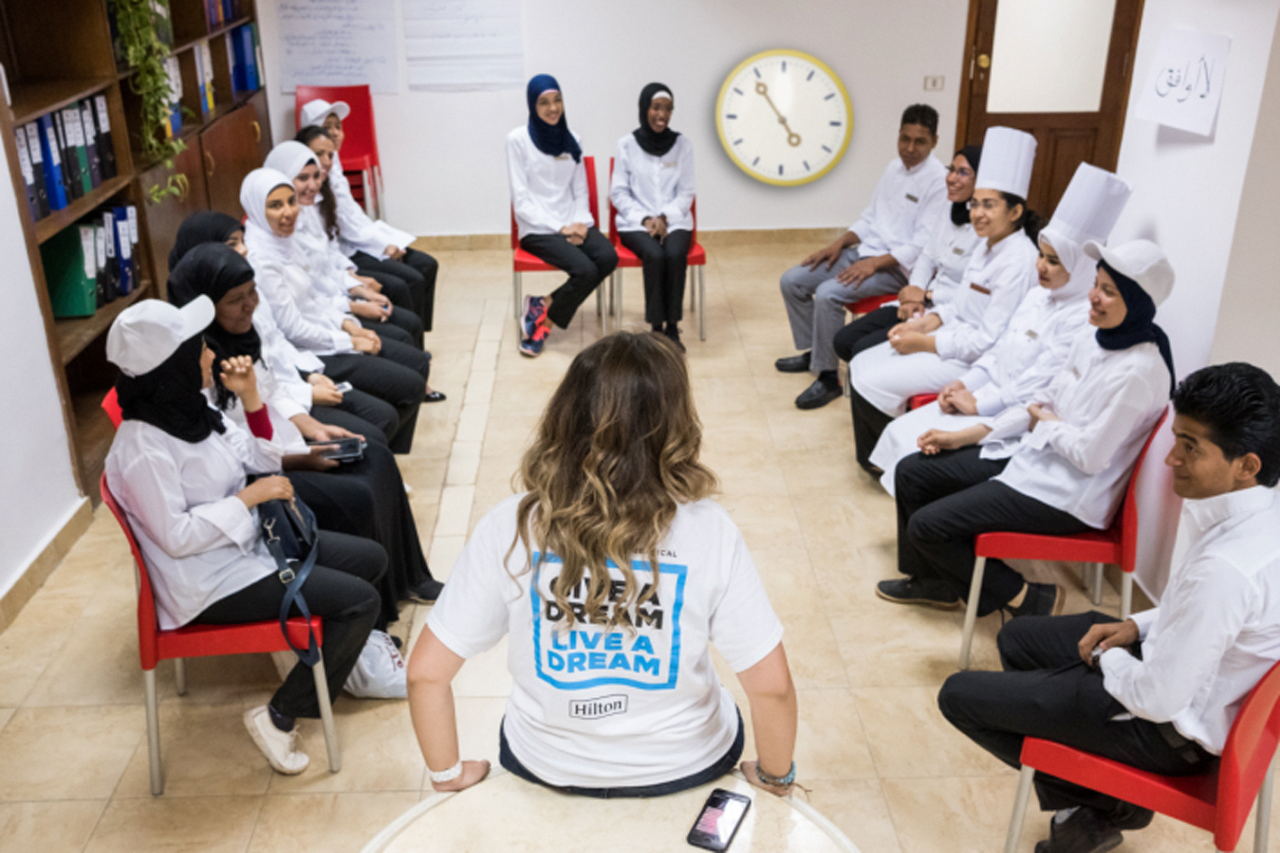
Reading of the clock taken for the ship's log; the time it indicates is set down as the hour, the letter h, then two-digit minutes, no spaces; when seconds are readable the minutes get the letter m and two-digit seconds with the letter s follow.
4h54
